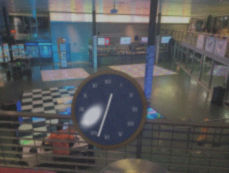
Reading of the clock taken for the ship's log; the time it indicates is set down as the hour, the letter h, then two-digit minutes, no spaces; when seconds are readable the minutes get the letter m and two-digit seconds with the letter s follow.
12h33
